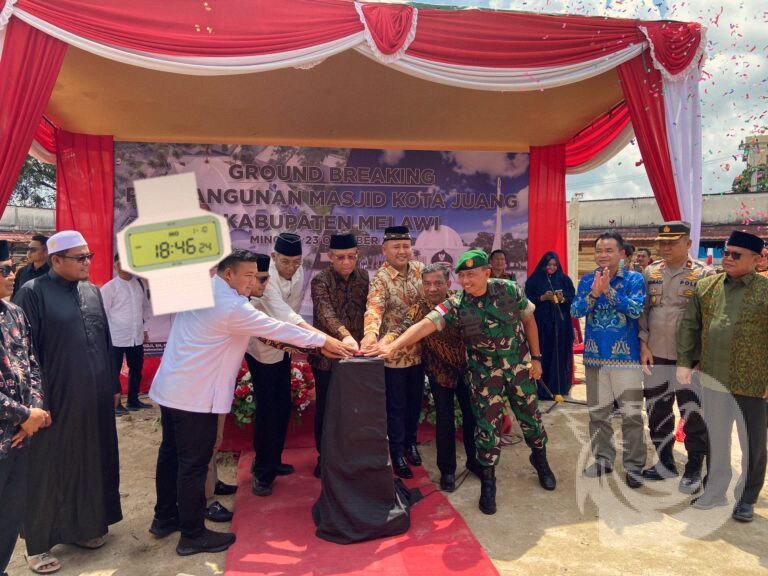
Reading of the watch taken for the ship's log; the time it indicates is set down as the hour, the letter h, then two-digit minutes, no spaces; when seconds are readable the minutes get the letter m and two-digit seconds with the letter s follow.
18h46
